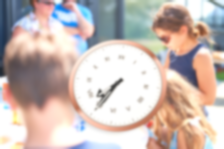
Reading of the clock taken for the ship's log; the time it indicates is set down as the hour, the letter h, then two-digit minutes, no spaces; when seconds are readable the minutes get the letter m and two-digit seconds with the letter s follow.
7h35
